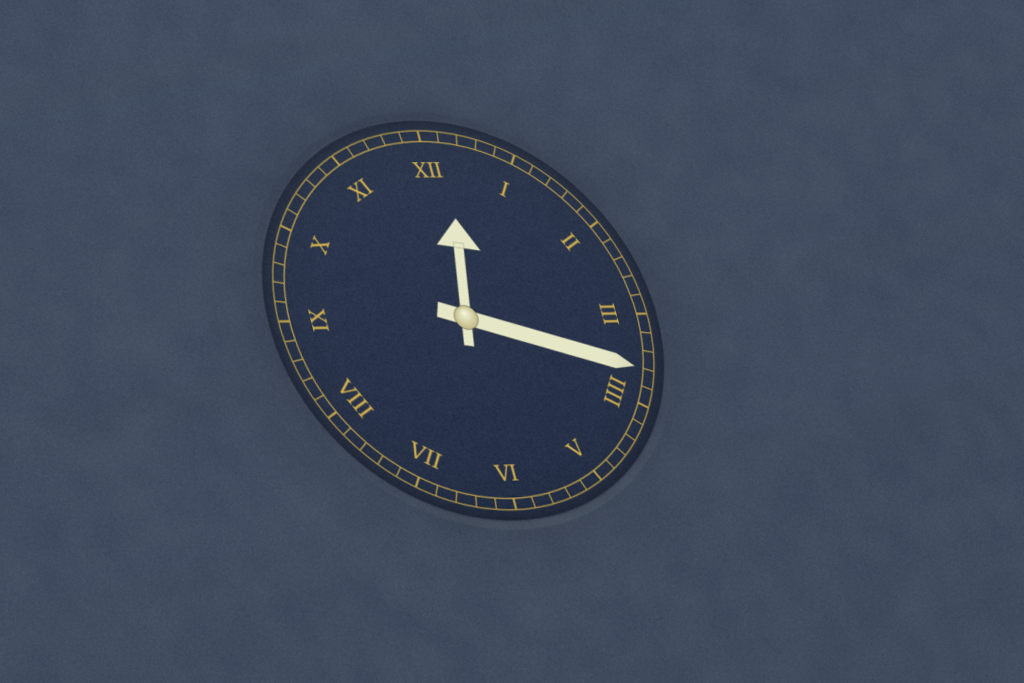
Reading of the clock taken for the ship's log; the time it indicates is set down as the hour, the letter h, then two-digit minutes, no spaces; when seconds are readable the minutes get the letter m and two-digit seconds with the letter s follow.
12h18
